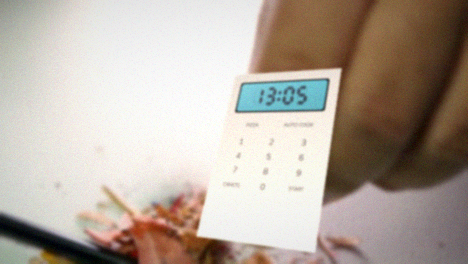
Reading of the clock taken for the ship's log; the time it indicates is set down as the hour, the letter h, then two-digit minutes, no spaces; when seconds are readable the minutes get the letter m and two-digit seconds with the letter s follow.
13h05
